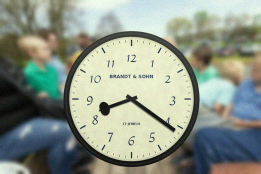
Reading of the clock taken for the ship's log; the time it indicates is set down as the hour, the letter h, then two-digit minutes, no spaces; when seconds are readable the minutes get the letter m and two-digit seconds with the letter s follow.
8h21
